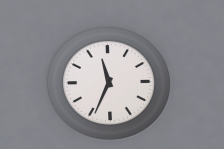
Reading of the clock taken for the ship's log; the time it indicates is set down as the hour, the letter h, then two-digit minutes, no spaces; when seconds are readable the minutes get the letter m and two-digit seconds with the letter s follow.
11h34
